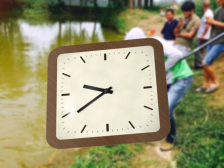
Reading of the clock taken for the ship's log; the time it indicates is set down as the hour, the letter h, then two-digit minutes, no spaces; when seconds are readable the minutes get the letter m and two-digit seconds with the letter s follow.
9h39
